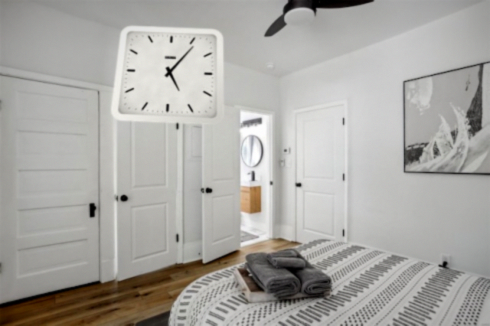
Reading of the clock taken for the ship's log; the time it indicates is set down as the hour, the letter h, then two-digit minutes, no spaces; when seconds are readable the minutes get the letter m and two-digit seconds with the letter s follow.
5h06
